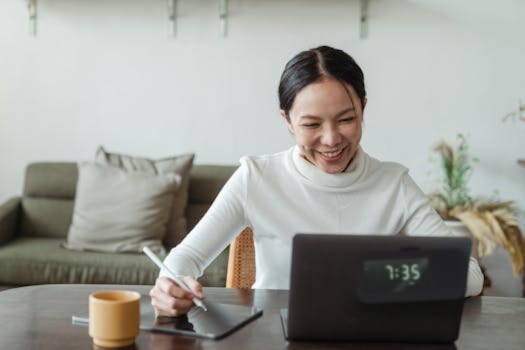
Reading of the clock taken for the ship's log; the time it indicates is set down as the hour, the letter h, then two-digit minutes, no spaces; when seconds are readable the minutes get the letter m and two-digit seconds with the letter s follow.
7h35
